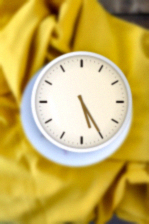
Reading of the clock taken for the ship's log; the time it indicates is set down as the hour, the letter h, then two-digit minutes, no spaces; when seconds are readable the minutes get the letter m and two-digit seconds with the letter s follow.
5h25
